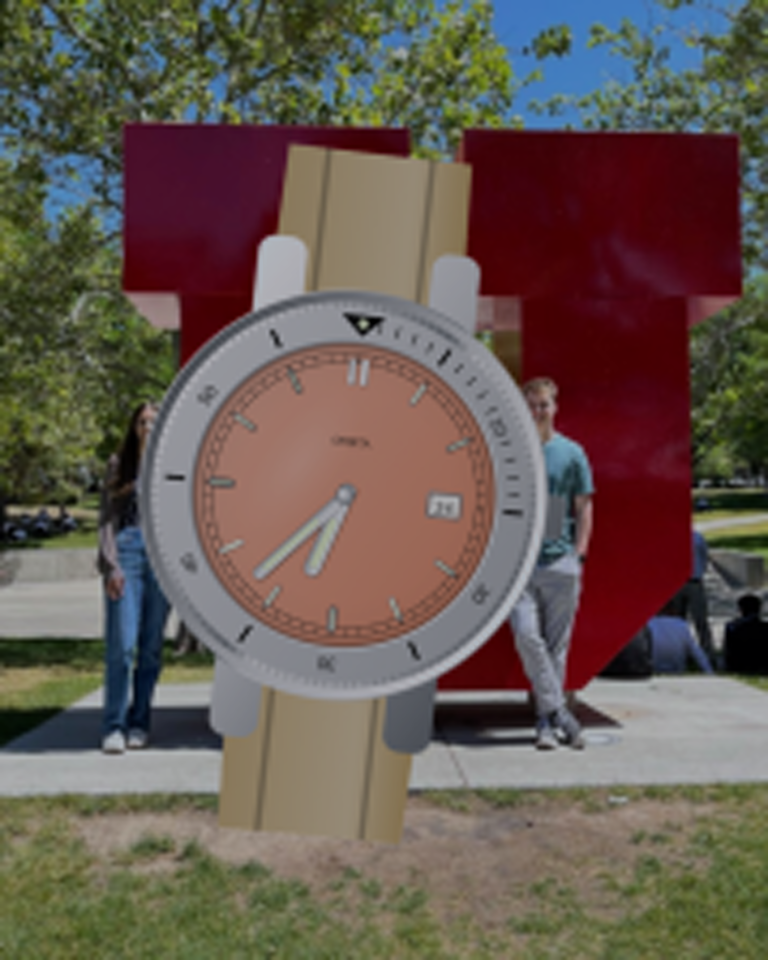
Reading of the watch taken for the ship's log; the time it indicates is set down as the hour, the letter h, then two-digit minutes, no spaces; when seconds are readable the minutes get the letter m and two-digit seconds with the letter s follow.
6h37
